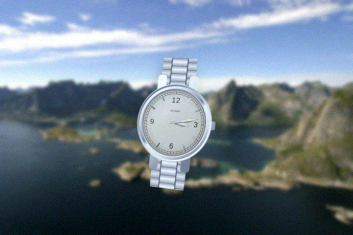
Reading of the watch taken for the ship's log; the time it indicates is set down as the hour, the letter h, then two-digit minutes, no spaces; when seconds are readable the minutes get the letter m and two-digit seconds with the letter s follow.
3h13
